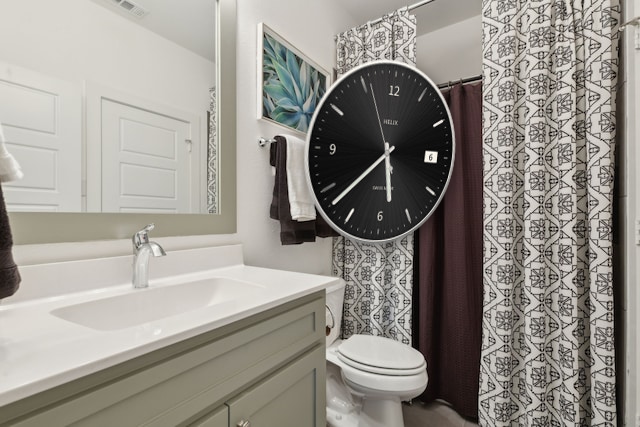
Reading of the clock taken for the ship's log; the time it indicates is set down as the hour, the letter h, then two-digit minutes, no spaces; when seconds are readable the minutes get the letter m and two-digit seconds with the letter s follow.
5h37m56s
